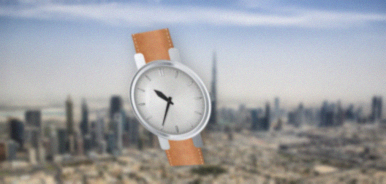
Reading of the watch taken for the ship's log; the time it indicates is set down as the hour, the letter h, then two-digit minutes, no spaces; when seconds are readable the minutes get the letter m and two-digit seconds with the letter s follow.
10h35
